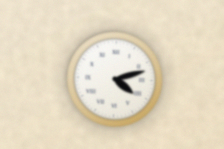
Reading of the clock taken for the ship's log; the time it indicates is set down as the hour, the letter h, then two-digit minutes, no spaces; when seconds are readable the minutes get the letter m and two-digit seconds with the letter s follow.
4h12
